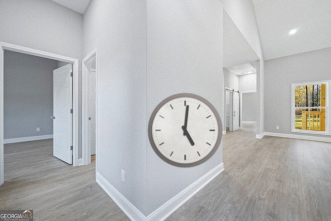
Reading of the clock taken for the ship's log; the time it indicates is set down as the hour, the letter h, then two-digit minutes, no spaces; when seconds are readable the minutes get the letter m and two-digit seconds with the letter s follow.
5h01
